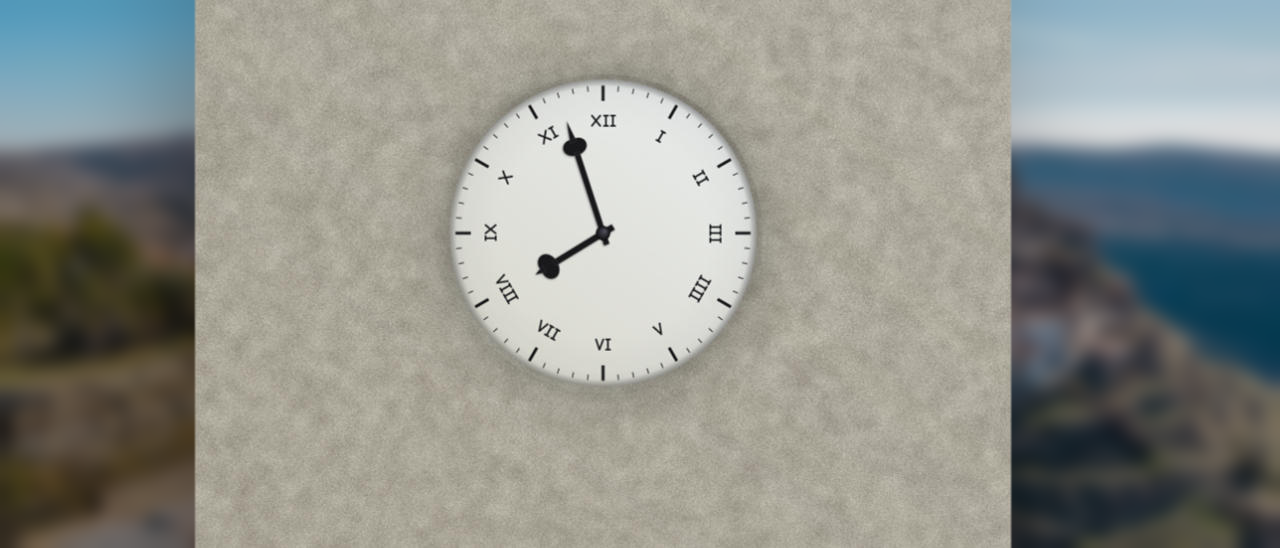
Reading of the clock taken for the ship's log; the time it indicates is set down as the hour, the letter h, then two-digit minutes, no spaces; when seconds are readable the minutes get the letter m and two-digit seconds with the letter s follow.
7h57
